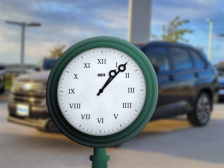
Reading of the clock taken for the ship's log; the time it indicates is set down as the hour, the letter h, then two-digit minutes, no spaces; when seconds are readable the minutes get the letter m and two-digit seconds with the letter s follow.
1h07
